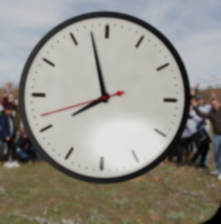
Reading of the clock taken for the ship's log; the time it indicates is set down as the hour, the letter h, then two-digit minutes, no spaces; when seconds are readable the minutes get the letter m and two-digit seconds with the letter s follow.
7h57m42s
